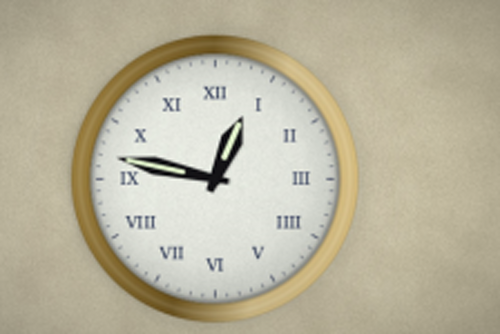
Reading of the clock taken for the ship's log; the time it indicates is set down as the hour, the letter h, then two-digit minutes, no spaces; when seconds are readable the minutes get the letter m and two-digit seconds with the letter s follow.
12h47
